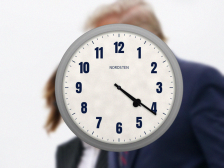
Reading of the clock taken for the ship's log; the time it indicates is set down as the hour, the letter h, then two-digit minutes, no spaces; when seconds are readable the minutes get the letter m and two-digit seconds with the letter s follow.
4h21
